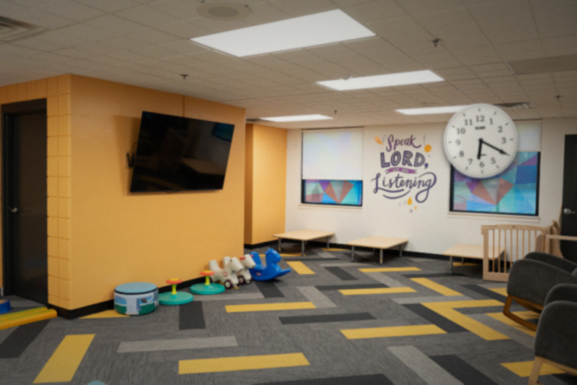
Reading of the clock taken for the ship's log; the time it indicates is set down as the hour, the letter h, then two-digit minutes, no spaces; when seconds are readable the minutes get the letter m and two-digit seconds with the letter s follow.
6h20
